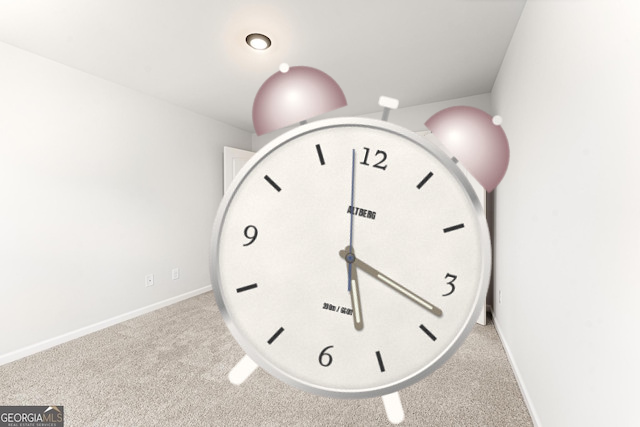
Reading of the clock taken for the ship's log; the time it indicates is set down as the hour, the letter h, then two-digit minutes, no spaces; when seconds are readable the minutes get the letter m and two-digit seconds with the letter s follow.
5h17m58s
